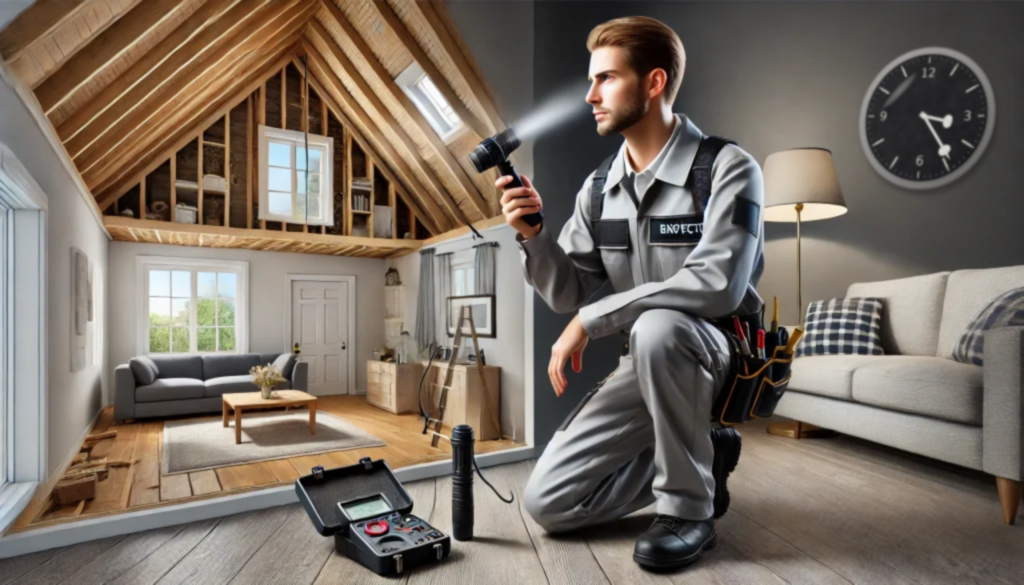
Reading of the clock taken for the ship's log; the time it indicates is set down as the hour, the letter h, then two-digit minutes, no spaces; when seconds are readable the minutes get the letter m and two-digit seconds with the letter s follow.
3h24
